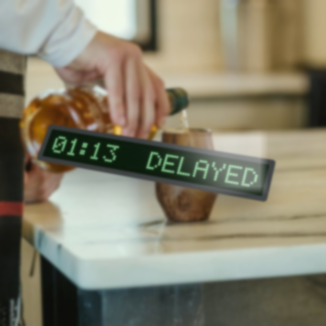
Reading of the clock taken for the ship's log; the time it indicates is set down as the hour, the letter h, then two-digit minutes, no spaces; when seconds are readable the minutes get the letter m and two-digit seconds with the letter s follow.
1h13
